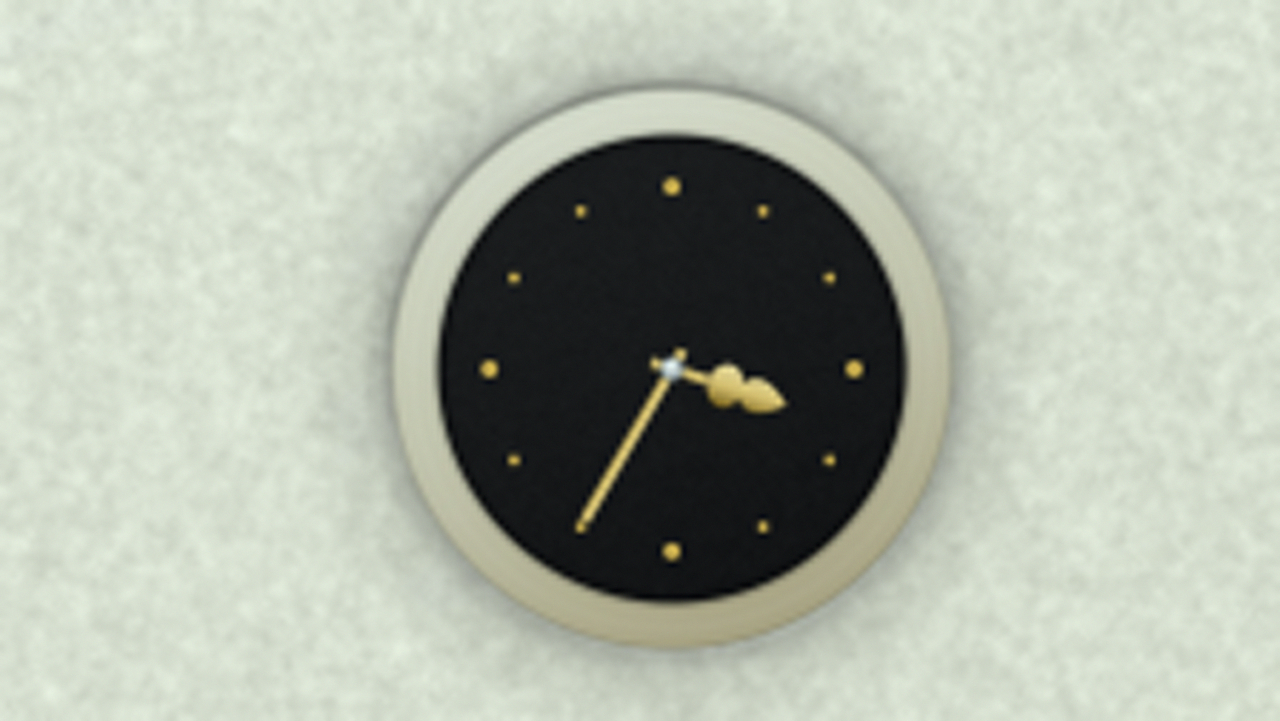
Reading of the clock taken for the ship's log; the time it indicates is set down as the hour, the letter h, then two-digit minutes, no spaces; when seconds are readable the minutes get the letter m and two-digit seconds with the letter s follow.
3h35
